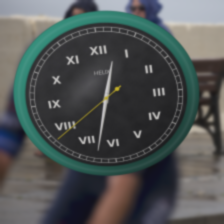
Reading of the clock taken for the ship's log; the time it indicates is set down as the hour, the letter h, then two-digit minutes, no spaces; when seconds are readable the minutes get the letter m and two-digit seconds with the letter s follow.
12h32m39s
